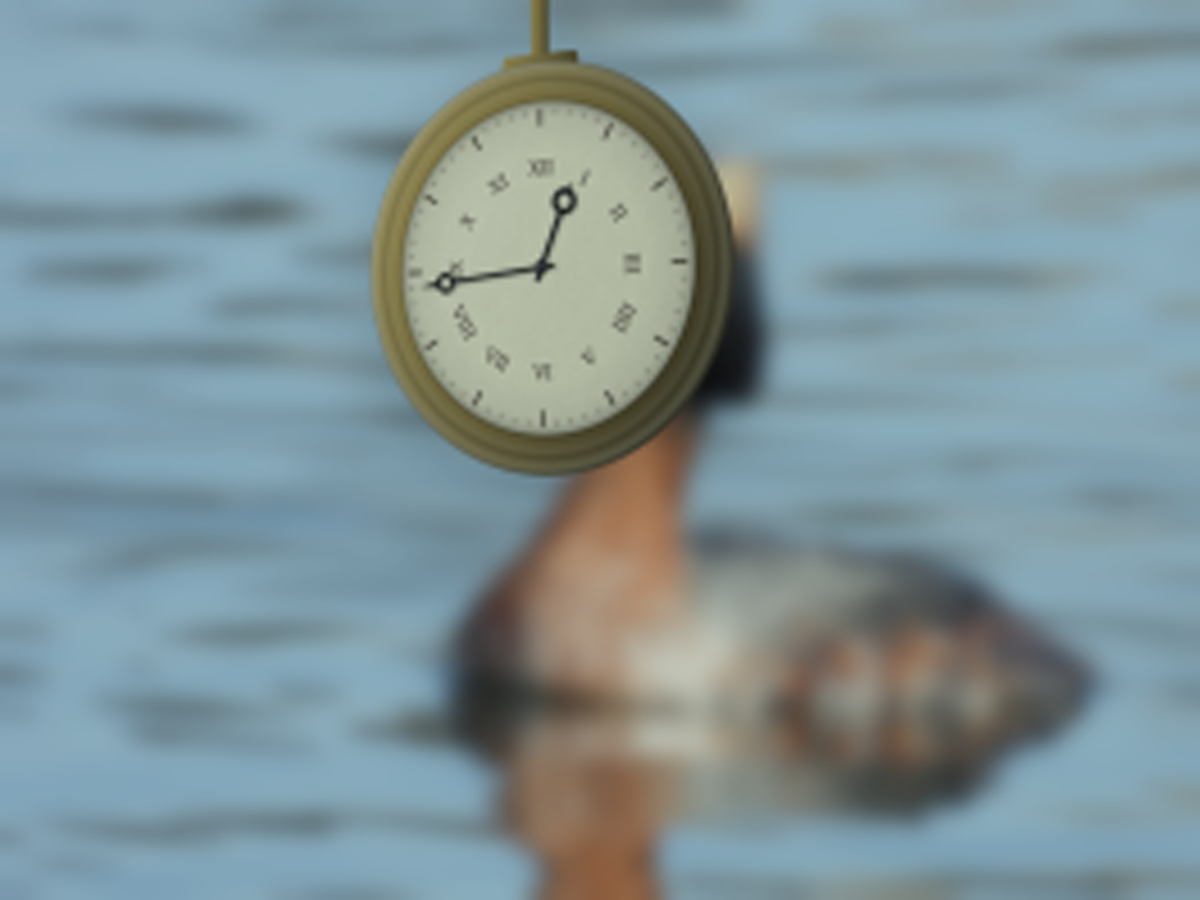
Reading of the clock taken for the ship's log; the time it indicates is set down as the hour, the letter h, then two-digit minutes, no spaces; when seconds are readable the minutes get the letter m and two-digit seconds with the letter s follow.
12h44
